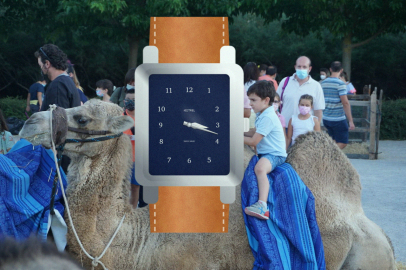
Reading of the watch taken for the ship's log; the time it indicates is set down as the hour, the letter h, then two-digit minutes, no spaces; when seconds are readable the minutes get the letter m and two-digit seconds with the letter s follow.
3h18
